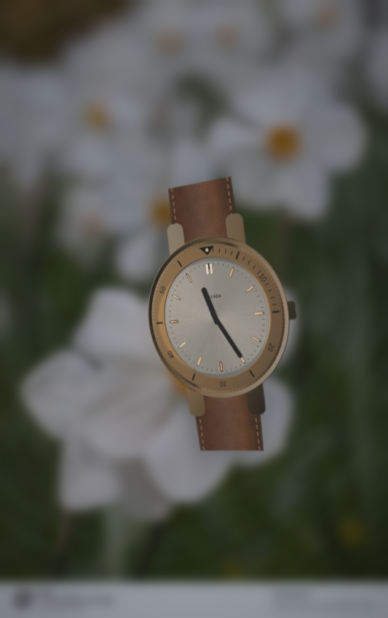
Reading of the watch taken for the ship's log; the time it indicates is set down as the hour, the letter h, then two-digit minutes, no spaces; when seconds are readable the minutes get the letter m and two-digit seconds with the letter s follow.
11h25
